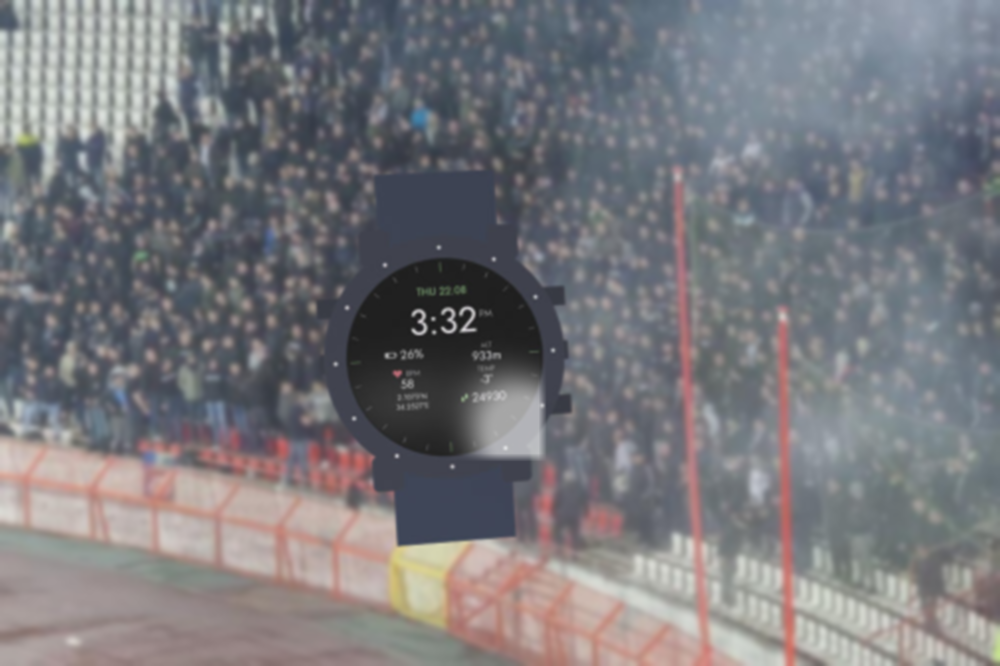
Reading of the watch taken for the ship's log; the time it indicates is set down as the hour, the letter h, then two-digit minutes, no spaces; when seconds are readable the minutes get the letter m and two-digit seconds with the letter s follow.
3h32
